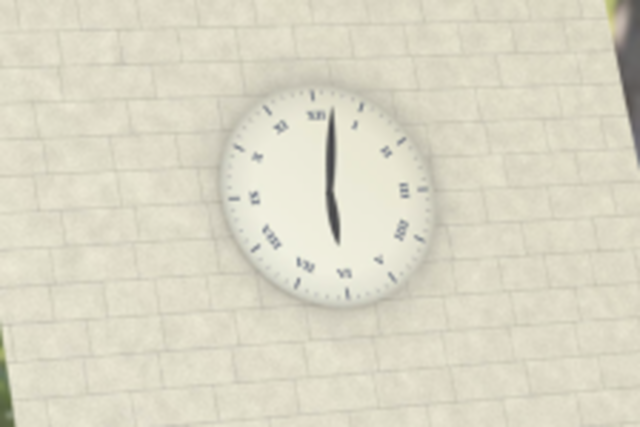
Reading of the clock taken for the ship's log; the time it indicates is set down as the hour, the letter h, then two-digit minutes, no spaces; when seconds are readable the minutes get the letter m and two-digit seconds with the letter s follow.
6h02
